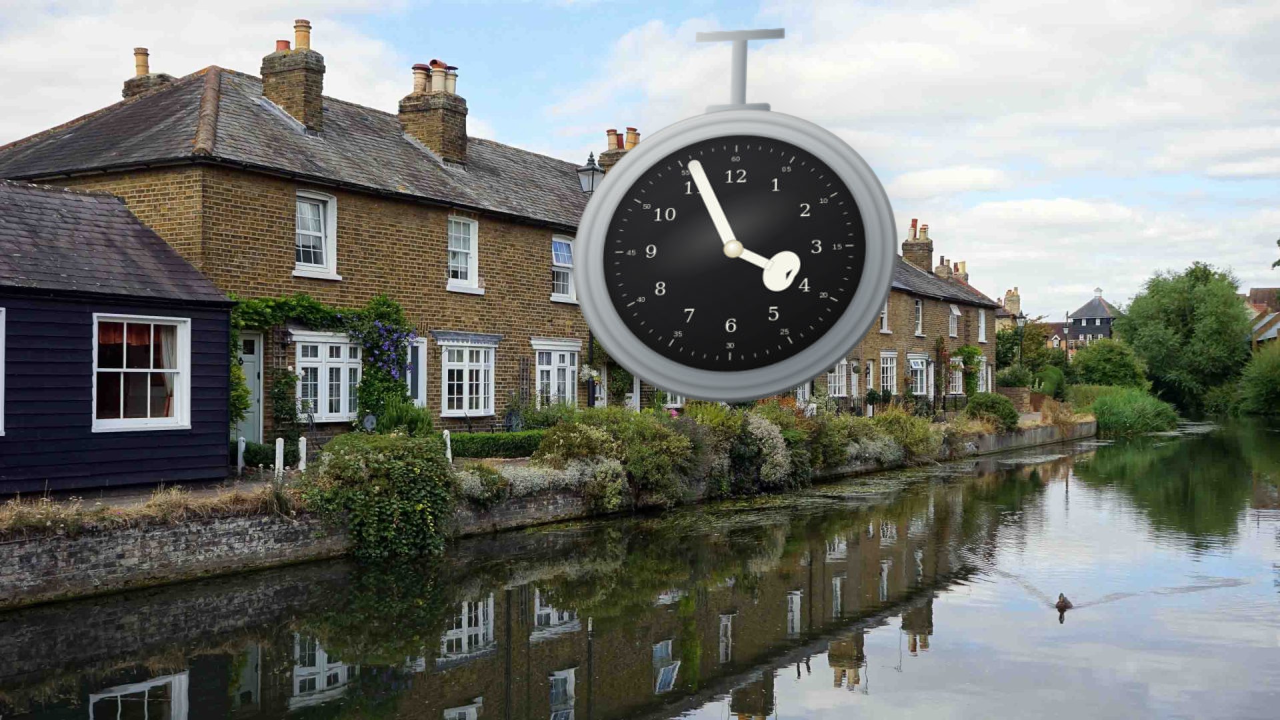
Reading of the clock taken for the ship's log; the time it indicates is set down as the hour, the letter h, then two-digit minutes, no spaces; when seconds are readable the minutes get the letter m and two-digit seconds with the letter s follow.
3h56
